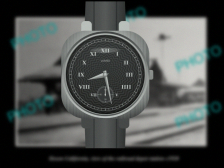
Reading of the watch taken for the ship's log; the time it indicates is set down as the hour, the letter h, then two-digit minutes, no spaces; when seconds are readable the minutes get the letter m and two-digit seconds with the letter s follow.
8h28
